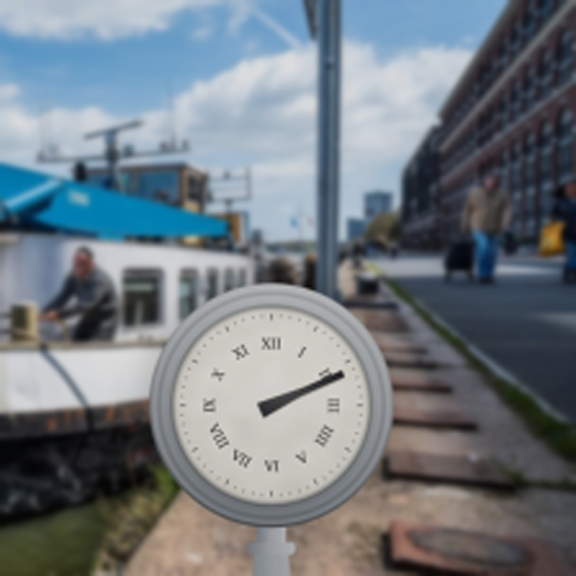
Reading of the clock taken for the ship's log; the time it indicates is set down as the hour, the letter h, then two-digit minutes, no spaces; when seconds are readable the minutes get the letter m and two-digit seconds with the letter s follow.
2h11
